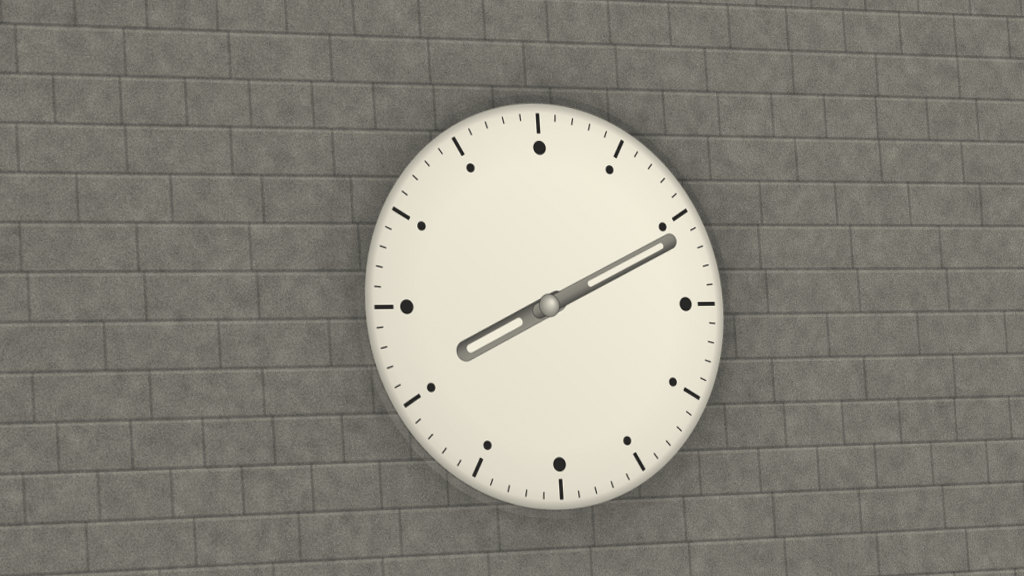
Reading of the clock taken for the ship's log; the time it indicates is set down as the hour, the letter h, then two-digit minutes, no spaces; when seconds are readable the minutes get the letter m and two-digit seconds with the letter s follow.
8h11
